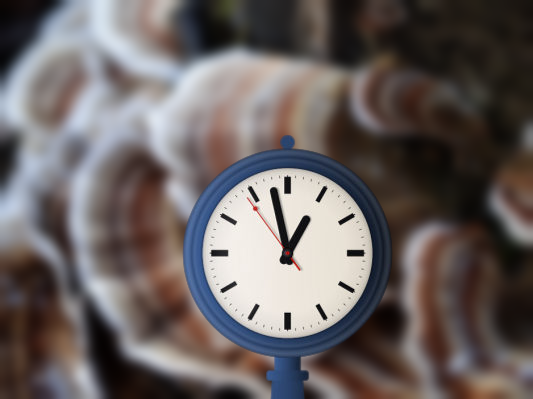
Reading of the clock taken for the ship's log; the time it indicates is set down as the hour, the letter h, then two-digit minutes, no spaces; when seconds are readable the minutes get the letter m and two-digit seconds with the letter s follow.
12h57m54s
